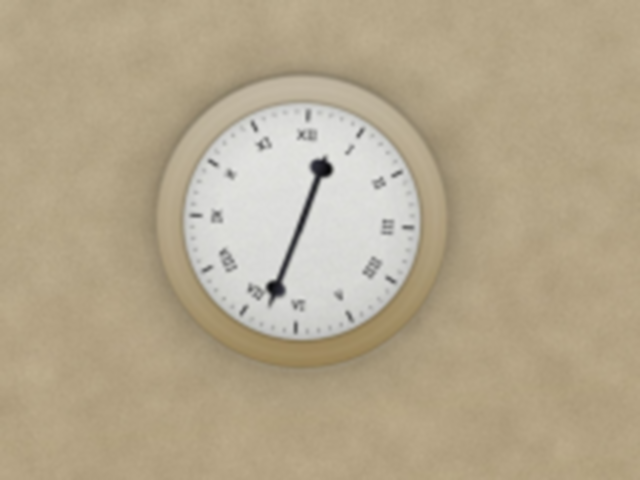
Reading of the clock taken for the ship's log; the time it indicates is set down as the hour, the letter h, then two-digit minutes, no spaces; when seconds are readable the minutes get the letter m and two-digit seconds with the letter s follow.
12h33
